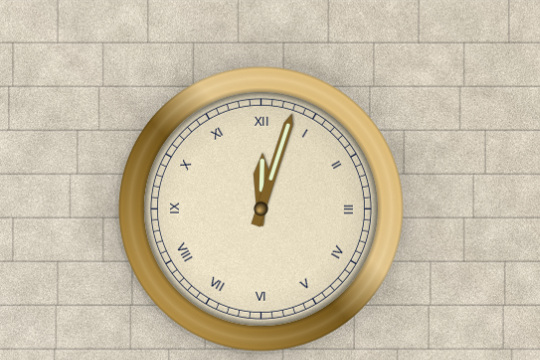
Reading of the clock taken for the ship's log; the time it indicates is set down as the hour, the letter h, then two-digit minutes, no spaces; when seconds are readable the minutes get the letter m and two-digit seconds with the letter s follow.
12h03
